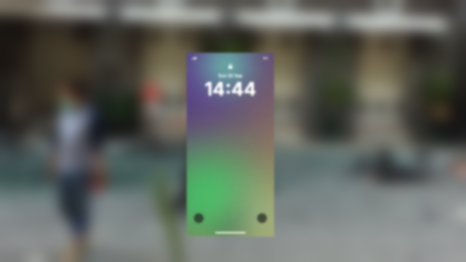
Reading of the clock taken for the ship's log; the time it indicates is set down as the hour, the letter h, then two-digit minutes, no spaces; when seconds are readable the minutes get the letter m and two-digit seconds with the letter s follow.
14h44
